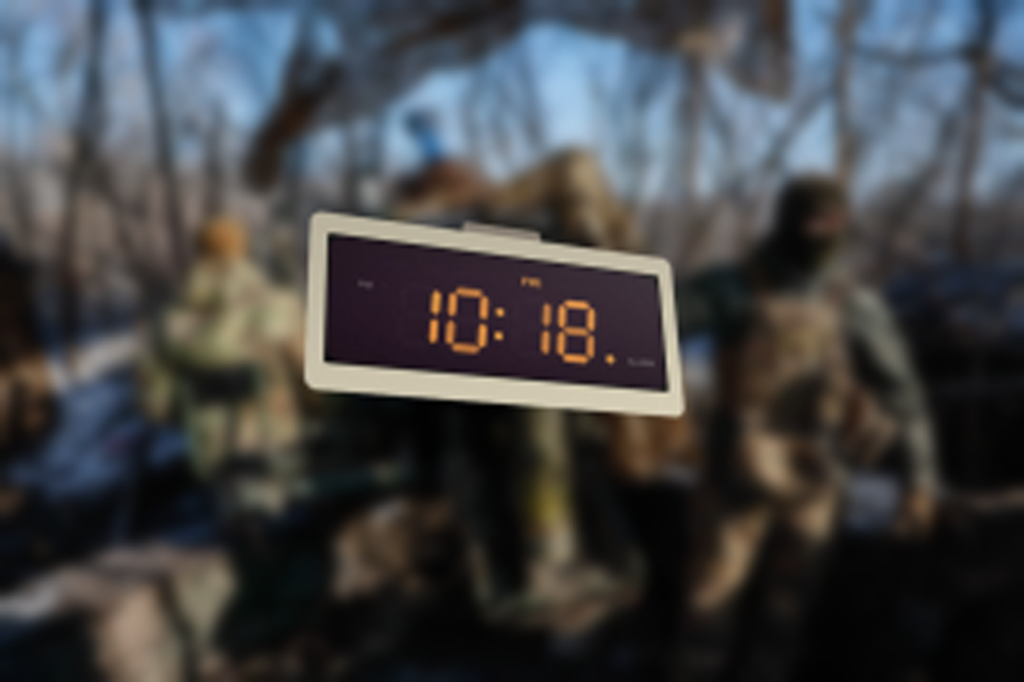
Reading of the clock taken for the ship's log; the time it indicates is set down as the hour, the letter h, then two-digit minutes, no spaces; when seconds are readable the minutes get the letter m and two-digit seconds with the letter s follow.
10h18
